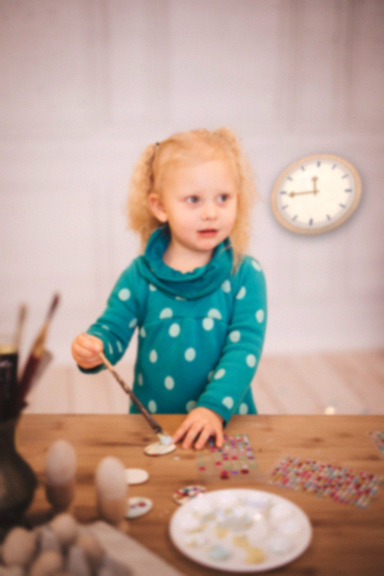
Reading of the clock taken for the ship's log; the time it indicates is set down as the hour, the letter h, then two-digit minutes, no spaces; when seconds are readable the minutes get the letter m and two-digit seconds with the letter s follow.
11h44
